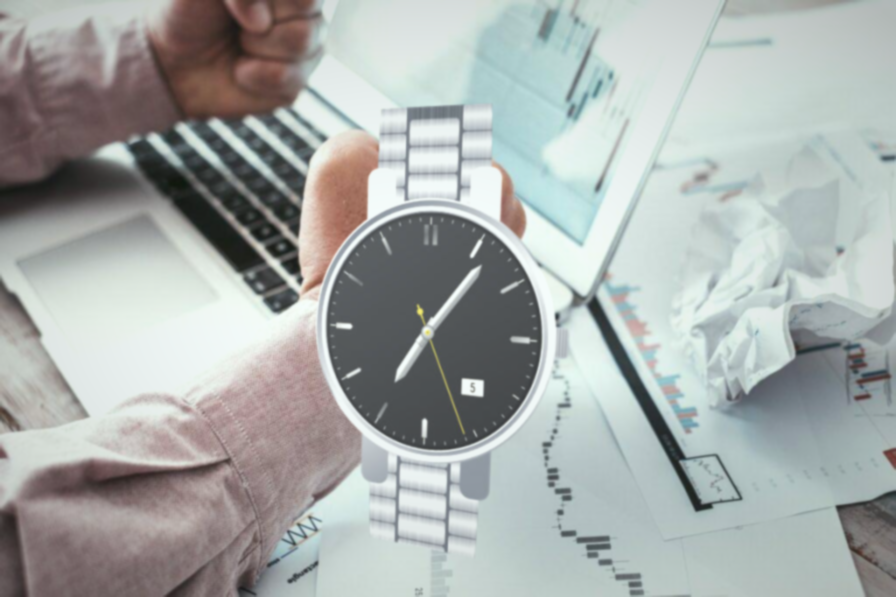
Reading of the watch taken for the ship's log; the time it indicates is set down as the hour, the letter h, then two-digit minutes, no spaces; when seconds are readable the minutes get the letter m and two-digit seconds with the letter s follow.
7h06m26s
